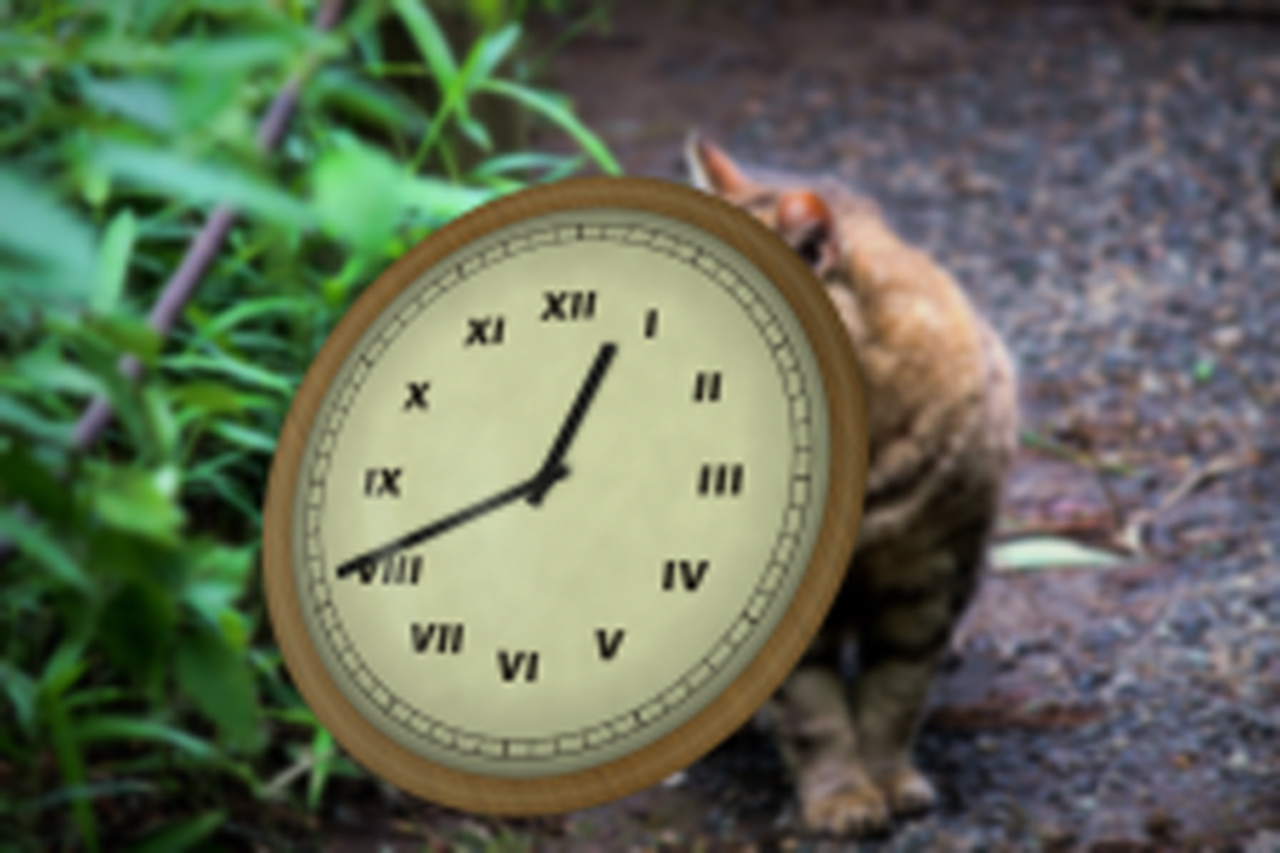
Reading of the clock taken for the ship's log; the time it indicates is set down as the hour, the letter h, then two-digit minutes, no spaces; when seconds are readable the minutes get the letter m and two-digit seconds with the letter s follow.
12h41
